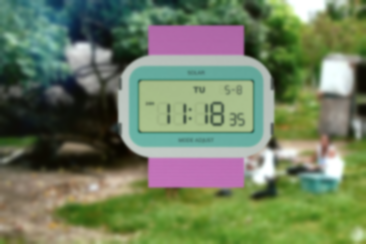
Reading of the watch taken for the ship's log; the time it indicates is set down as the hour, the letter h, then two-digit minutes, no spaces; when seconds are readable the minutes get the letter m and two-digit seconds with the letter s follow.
11h18m35s
